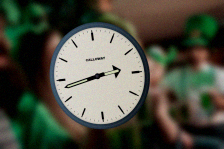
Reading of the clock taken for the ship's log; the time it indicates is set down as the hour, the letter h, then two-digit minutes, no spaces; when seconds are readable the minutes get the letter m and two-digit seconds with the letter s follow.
2h43
